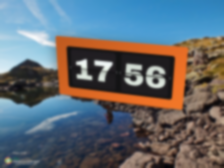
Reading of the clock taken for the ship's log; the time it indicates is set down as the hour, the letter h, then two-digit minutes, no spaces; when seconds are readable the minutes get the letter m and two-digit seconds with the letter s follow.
17h56
